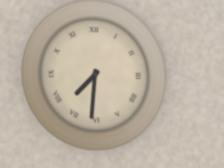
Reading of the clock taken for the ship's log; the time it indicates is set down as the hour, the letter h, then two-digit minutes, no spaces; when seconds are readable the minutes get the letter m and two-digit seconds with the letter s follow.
7h31
